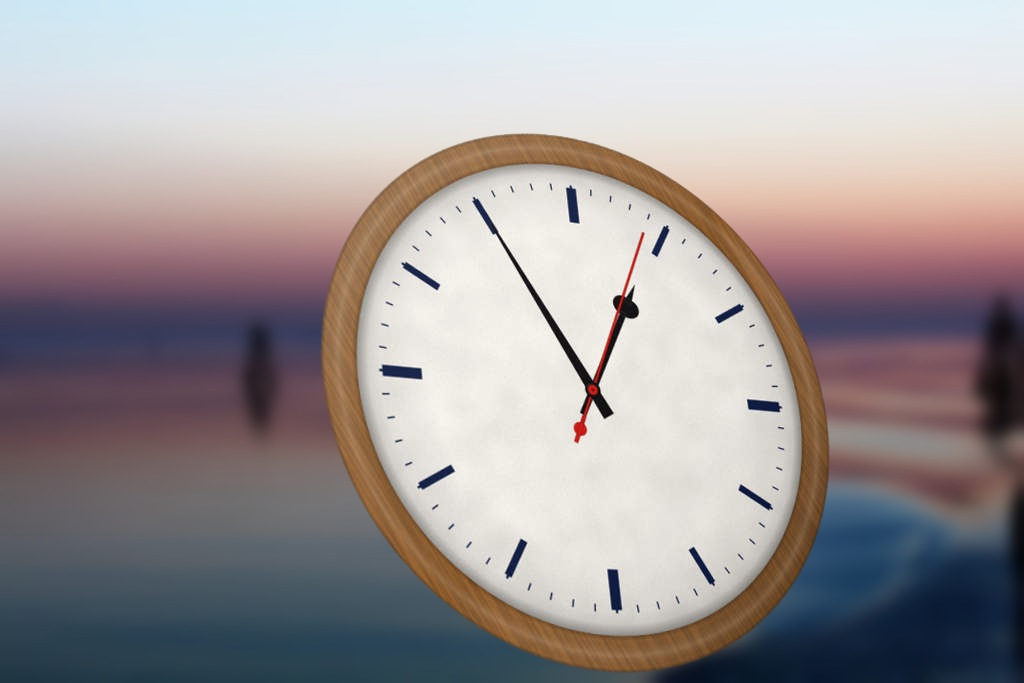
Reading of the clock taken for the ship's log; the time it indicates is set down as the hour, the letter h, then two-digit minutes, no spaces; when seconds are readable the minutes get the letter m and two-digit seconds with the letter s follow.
12h55m04s
